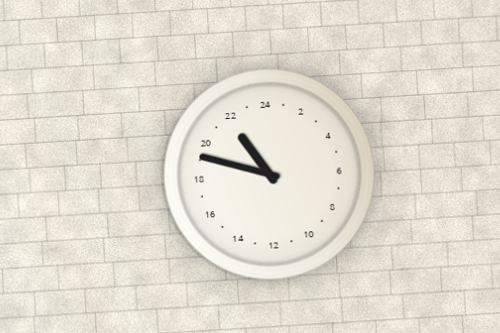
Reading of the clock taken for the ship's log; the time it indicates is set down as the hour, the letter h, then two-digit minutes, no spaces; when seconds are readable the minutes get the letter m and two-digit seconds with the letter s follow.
21h48
